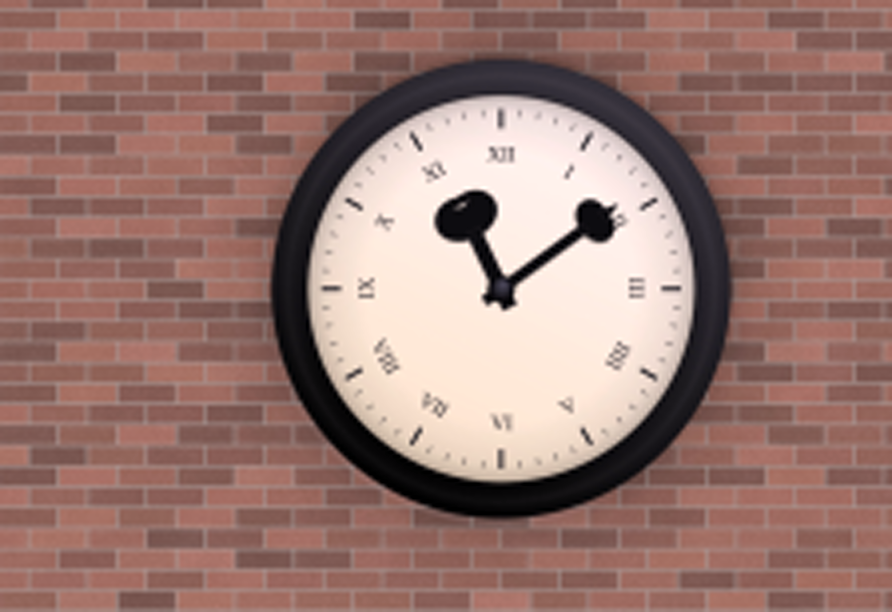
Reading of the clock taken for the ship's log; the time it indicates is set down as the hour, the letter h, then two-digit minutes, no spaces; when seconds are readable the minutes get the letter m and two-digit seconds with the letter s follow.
11h09
